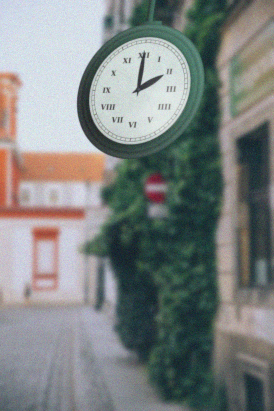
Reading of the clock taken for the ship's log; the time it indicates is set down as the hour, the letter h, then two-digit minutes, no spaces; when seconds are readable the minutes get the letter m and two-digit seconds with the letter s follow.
2h00
